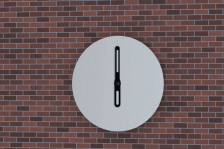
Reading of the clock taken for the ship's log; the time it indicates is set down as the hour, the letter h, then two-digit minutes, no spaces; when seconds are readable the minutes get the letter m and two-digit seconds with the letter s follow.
6h00
